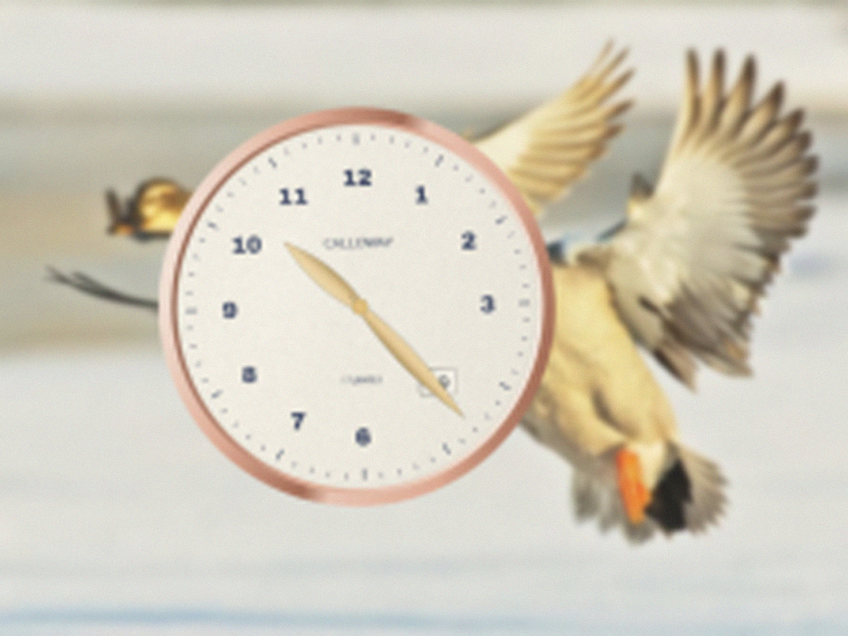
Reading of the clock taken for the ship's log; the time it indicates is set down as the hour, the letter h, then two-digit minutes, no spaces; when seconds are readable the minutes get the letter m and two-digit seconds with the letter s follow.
10h23
